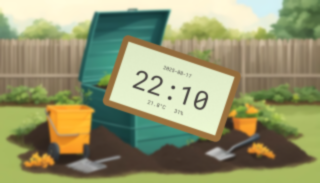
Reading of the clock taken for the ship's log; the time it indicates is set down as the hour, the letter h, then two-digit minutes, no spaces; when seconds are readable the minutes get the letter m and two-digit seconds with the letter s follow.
22h10
